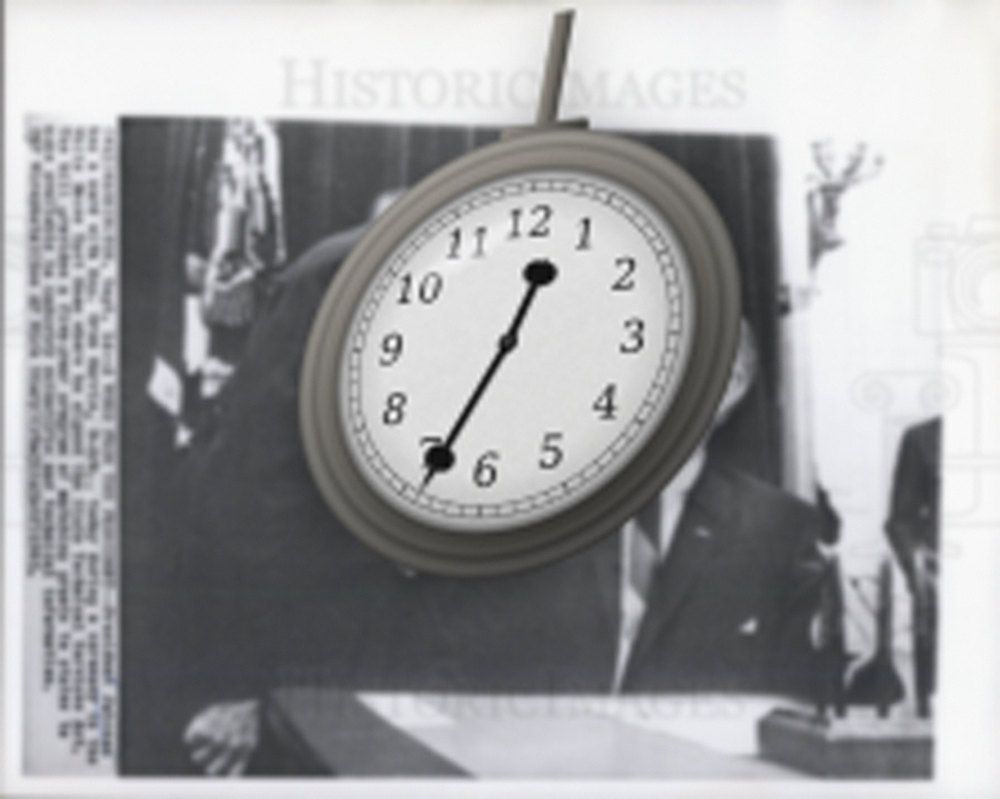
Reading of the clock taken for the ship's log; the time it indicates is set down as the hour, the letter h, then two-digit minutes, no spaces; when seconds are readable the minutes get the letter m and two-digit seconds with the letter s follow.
12h34
